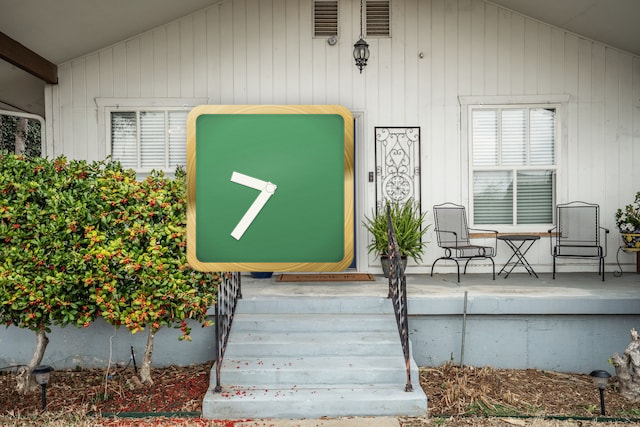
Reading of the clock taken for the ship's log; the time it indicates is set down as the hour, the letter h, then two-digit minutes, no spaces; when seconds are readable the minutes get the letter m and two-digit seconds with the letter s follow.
9h36
